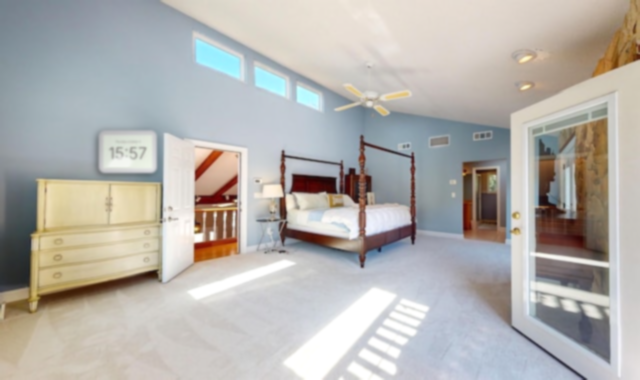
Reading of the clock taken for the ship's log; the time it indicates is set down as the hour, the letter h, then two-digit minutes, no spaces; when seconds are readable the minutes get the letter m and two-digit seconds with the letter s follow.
15h57
